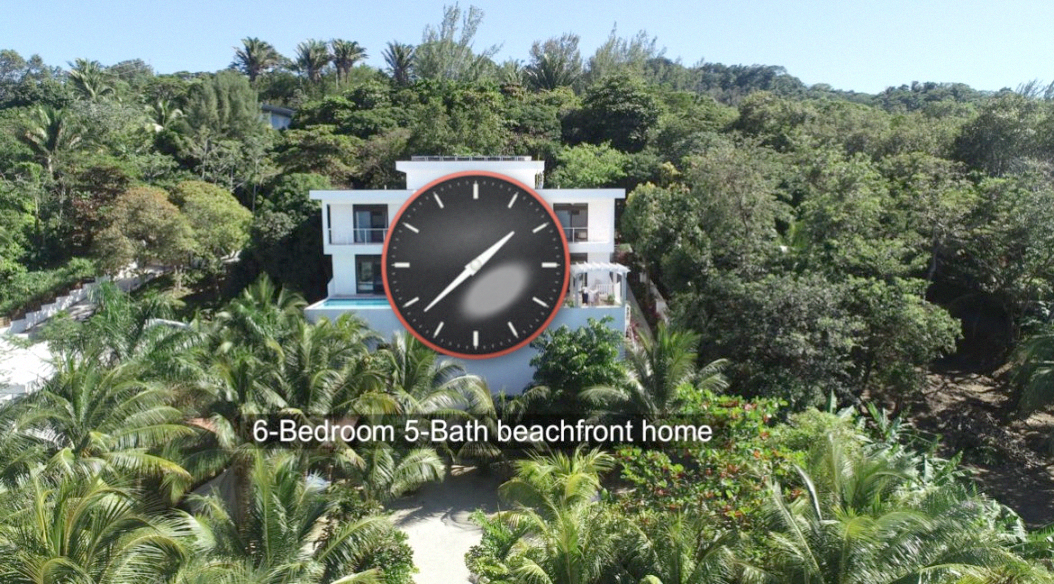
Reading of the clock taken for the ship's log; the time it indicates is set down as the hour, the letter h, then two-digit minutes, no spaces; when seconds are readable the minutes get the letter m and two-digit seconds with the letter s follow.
1h38
